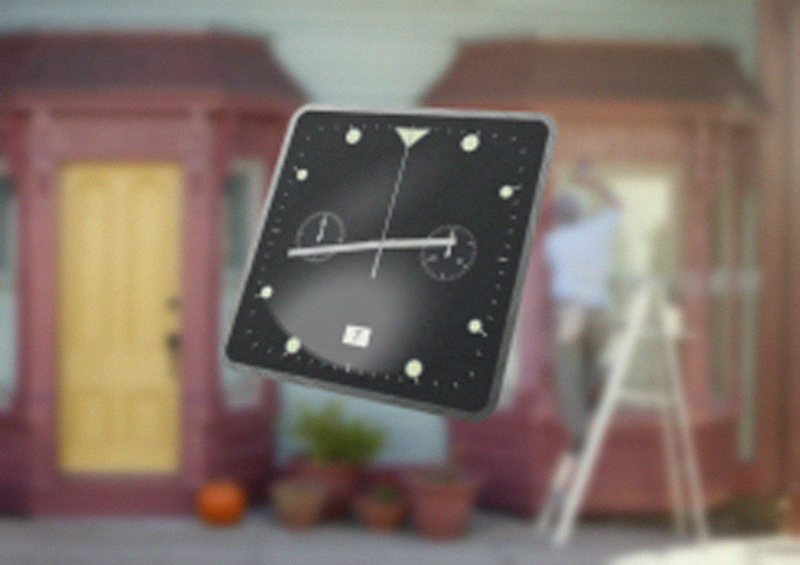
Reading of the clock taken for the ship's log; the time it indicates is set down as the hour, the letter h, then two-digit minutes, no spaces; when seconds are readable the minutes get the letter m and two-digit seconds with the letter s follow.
2h43
